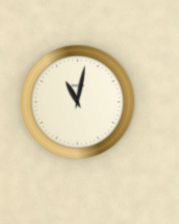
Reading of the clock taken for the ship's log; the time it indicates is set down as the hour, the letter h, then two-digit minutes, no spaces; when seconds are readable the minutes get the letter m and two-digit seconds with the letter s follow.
11h02
